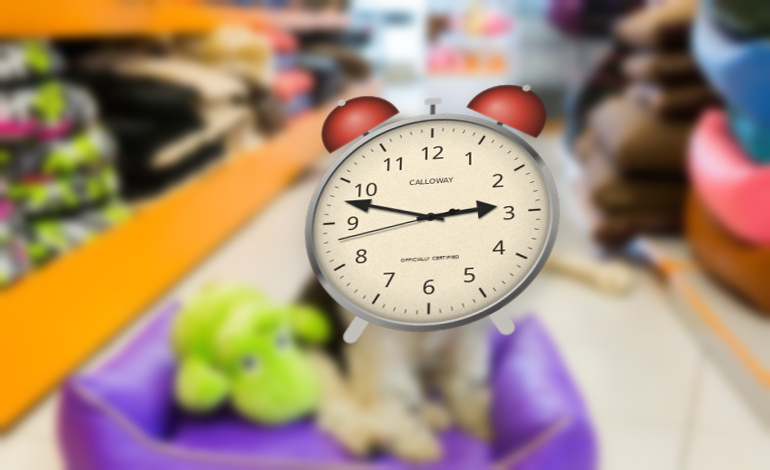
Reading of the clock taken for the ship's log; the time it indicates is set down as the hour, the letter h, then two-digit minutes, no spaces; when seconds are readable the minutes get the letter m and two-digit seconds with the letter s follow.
2h47m43s
